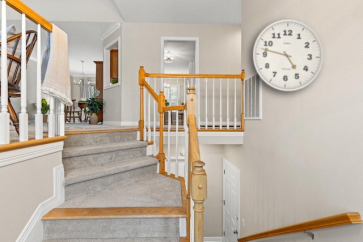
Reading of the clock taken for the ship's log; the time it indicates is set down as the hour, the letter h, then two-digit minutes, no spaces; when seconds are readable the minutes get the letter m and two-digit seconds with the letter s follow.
4h47
